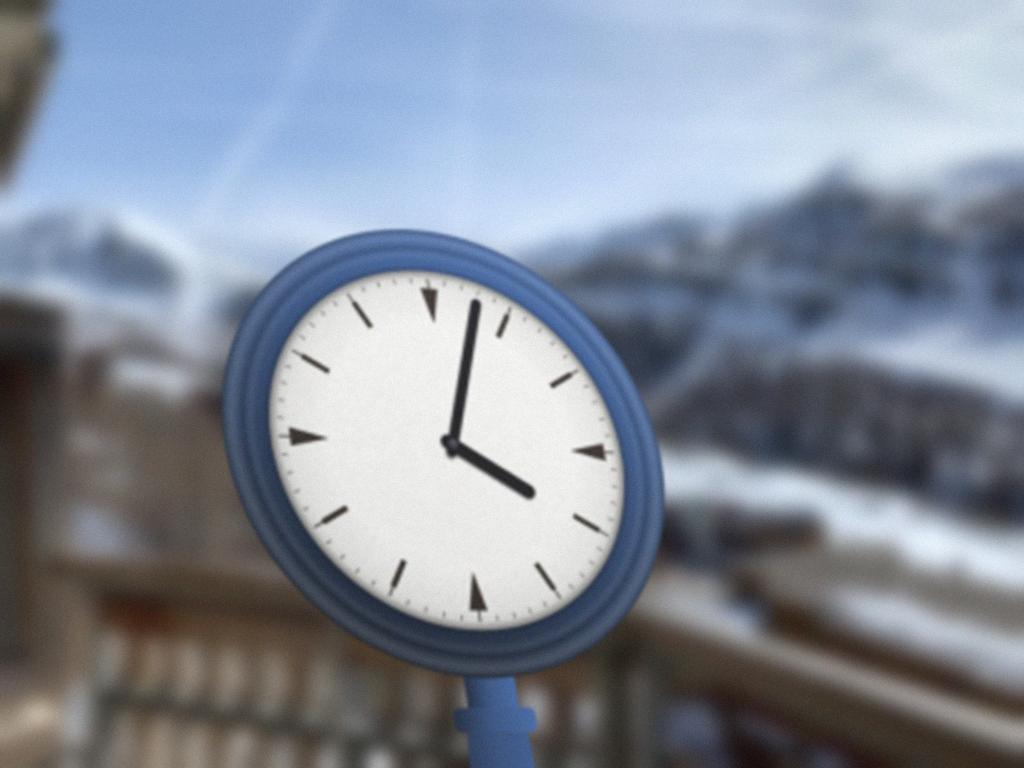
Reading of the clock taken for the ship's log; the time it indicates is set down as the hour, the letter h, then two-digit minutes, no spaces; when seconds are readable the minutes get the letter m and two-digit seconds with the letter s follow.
4h03
